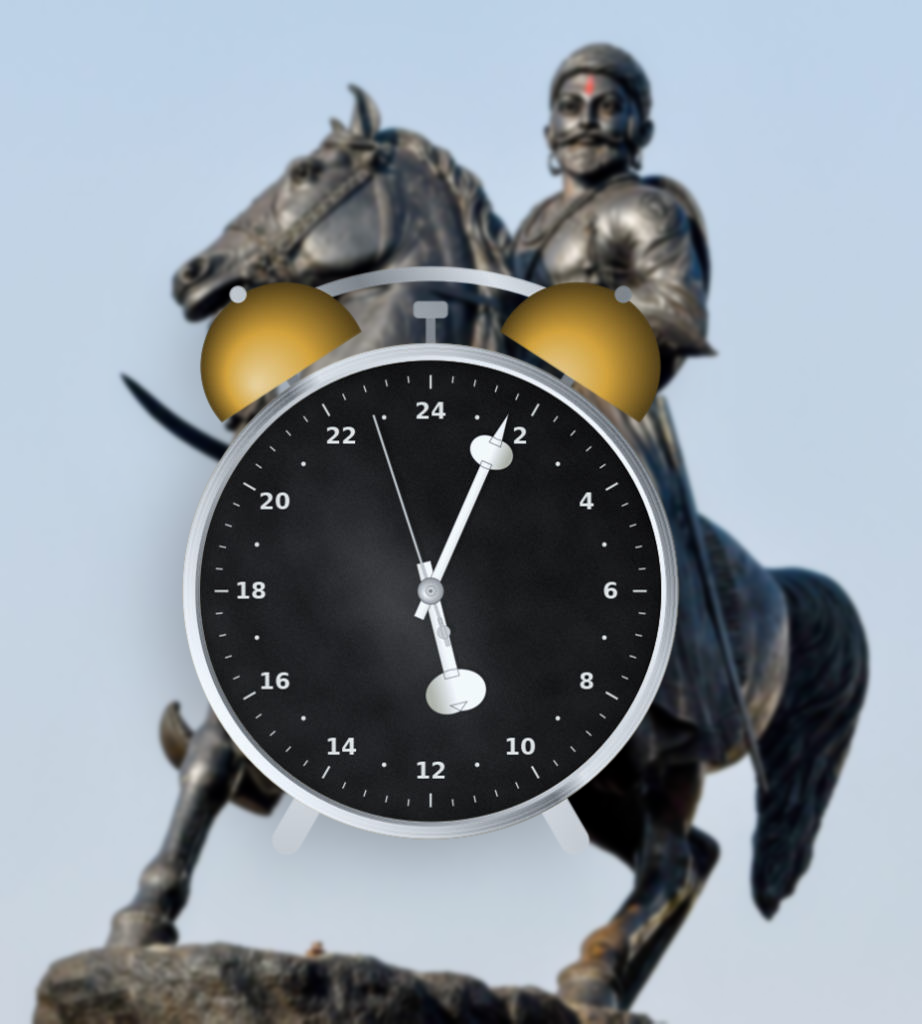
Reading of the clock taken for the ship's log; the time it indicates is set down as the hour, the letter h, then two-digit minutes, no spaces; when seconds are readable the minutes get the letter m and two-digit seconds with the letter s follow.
11h03m57s
